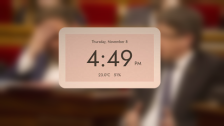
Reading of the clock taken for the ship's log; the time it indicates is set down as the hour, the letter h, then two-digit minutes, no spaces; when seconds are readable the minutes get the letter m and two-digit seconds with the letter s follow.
4h49
